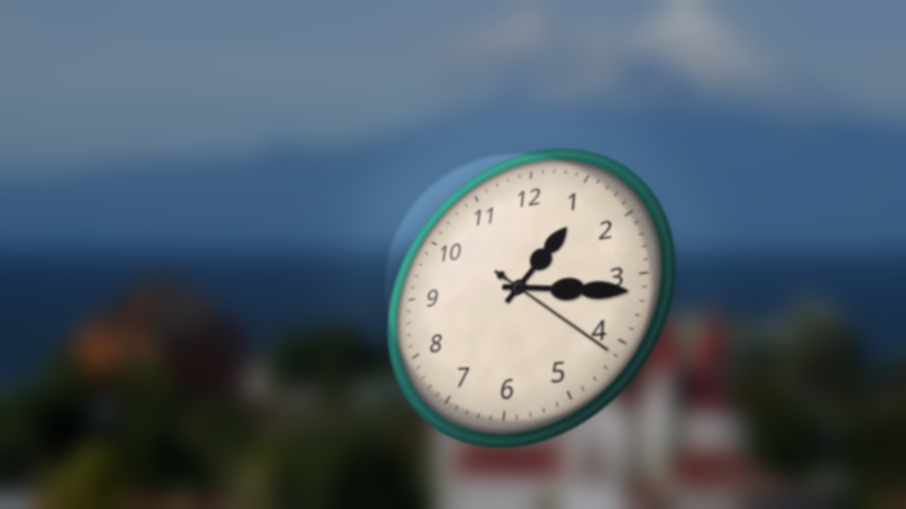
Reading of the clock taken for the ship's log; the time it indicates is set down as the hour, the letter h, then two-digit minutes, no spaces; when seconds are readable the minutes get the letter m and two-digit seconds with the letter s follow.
1h16m21s
